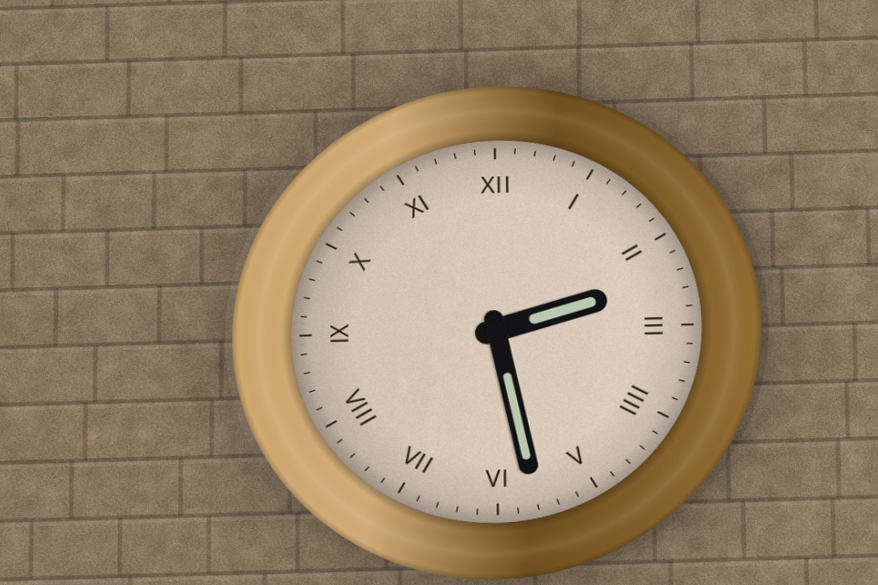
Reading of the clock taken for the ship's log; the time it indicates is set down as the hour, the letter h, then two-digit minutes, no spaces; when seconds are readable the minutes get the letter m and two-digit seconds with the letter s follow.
2h28
